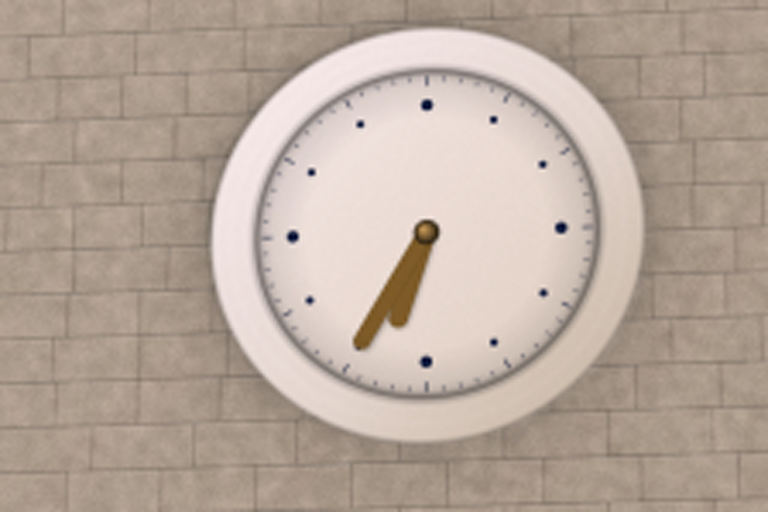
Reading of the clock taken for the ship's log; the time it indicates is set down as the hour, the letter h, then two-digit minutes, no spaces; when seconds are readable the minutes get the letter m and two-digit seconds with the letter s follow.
6h35
